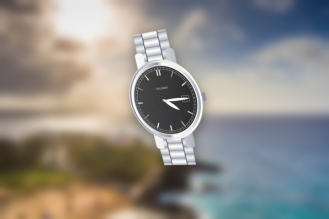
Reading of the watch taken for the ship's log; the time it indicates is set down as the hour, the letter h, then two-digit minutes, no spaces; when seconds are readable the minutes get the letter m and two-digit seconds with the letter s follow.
4h15
